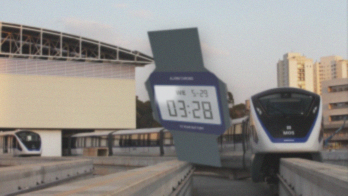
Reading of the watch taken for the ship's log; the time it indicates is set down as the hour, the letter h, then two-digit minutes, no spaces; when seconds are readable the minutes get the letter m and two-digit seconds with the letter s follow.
3h28
